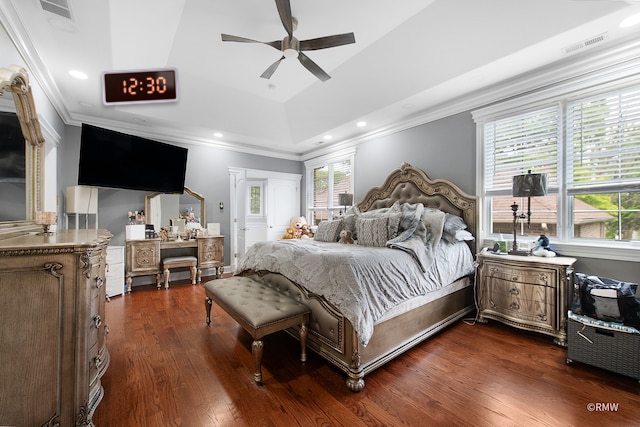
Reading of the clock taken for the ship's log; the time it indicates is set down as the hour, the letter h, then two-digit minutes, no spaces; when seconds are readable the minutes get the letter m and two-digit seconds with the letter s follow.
12h30
